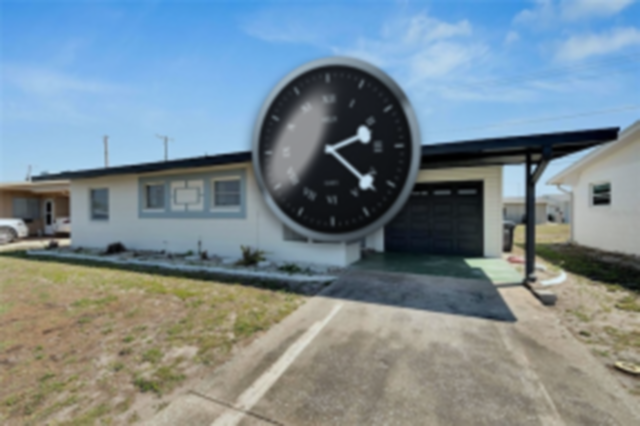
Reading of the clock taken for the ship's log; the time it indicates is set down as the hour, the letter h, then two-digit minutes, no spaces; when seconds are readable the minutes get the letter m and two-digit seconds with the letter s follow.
2h22
